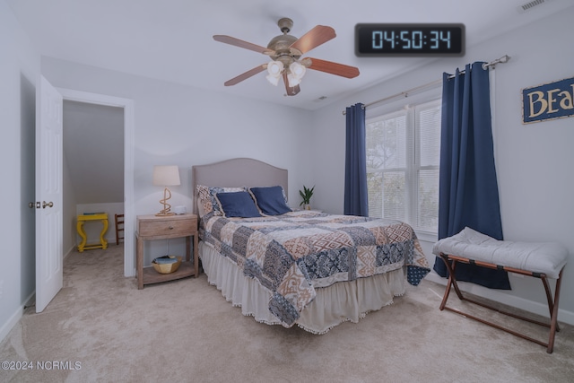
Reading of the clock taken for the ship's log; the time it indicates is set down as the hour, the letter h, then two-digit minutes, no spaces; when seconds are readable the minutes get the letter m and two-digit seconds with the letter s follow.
4h50m34s
